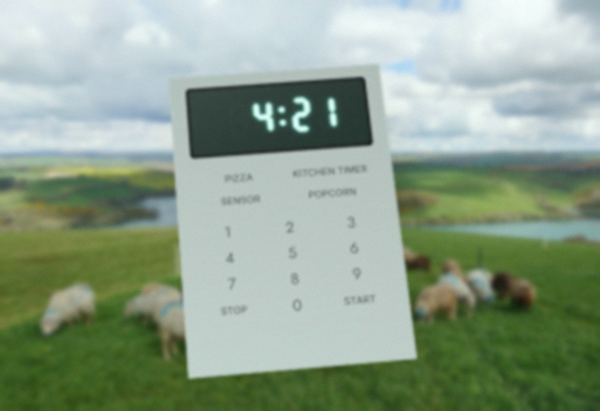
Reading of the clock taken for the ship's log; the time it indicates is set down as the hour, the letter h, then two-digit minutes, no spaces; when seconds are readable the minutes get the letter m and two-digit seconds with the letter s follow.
4h21
